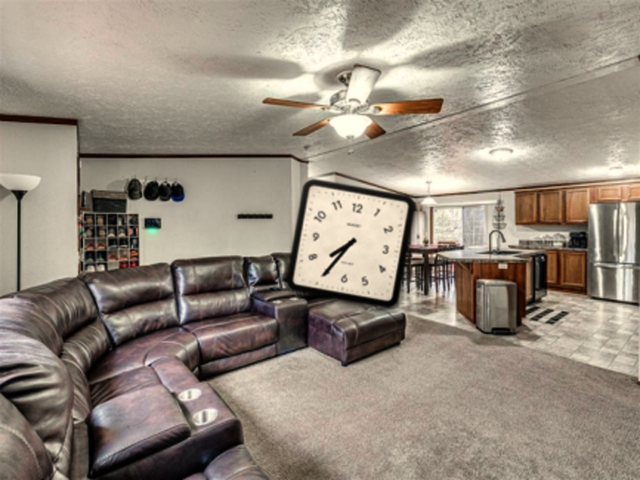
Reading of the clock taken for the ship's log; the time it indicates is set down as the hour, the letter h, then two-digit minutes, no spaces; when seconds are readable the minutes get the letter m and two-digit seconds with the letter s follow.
7h35
